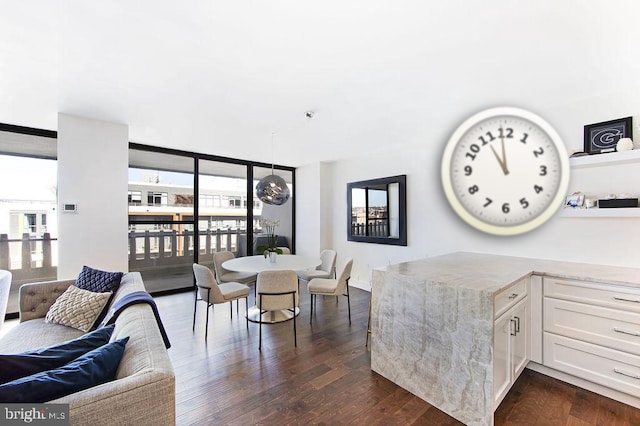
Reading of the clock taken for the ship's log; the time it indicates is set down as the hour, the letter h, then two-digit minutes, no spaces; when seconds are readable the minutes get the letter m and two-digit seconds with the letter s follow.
10h59
